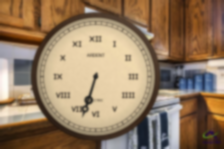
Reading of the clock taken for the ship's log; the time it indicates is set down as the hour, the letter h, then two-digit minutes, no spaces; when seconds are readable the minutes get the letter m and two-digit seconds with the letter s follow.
6h33
